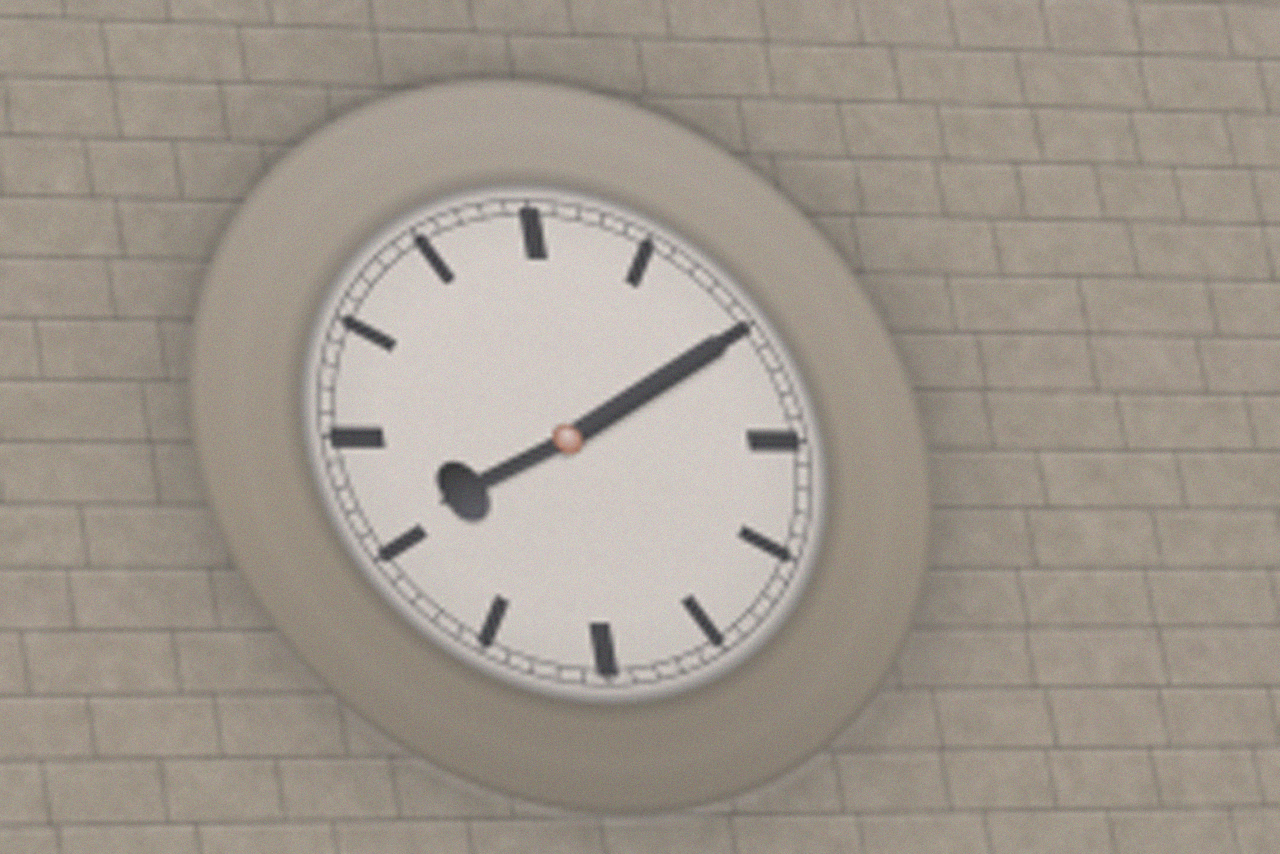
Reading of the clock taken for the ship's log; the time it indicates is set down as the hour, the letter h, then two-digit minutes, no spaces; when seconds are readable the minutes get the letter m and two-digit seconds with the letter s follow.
8h10
